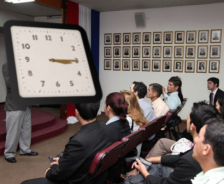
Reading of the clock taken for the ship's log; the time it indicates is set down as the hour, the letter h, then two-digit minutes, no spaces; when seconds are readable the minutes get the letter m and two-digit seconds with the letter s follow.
3h15
